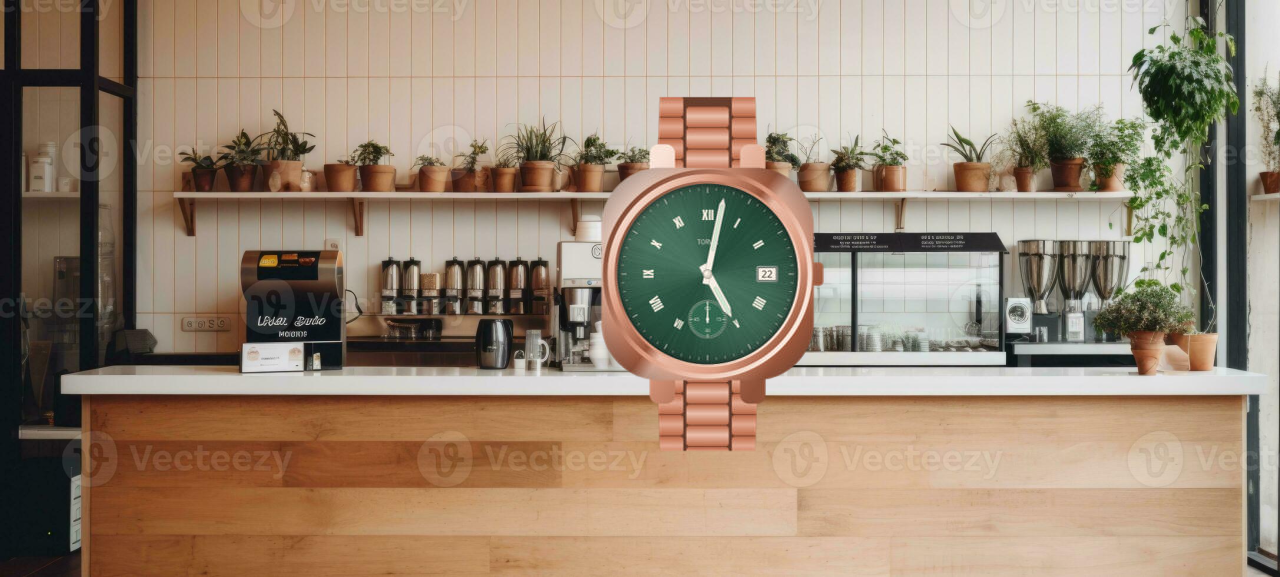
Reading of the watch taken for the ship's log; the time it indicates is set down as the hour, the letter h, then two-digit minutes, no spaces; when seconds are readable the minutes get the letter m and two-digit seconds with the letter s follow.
5h02
